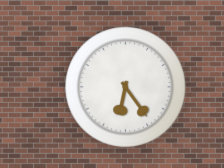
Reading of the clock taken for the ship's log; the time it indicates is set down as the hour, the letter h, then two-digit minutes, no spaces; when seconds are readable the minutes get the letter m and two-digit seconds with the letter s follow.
6h24
